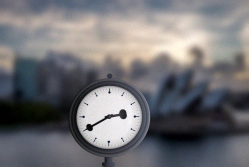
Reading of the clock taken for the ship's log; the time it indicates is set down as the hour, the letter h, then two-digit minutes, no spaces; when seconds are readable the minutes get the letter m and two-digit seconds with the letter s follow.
2h40
